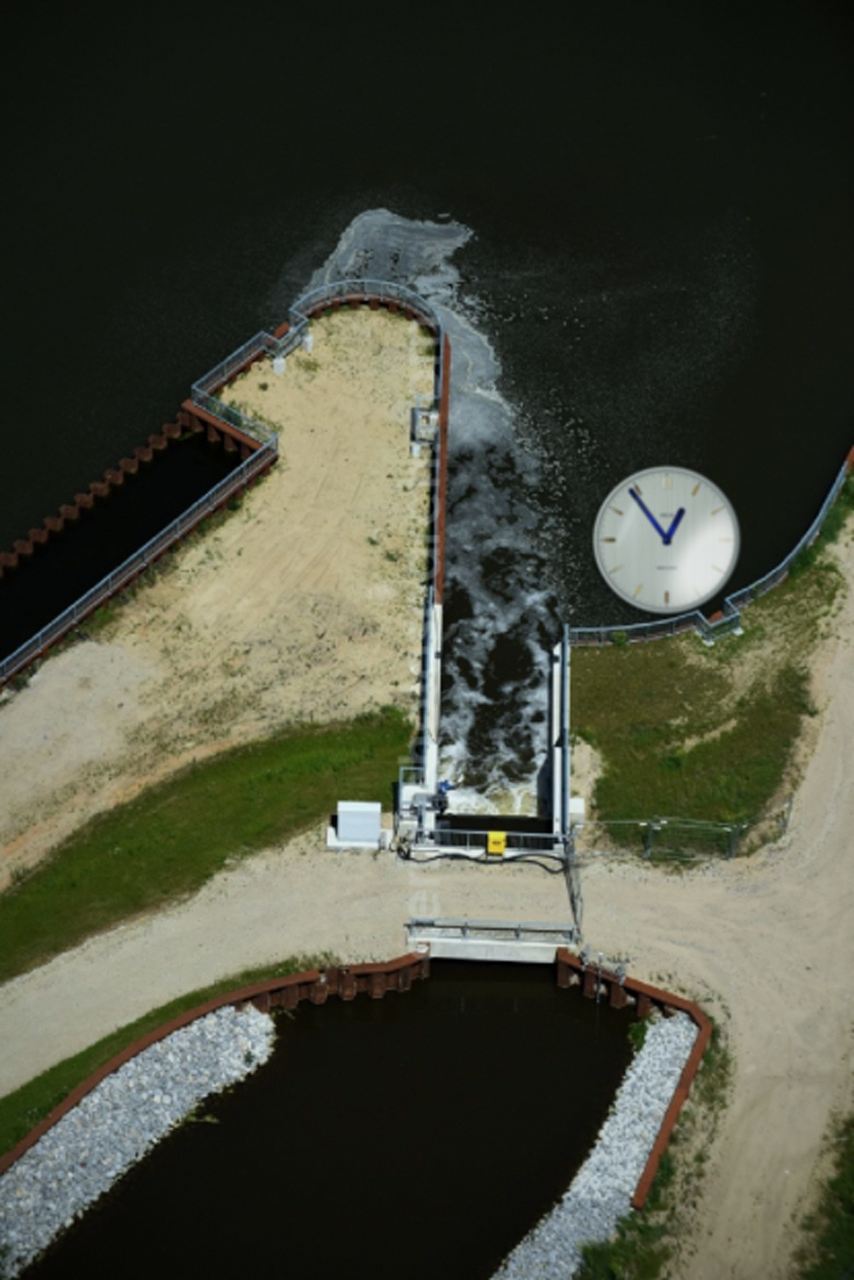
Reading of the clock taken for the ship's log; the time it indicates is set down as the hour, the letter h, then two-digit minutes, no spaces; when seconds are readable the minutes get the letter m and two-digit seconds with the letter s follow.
12h54
